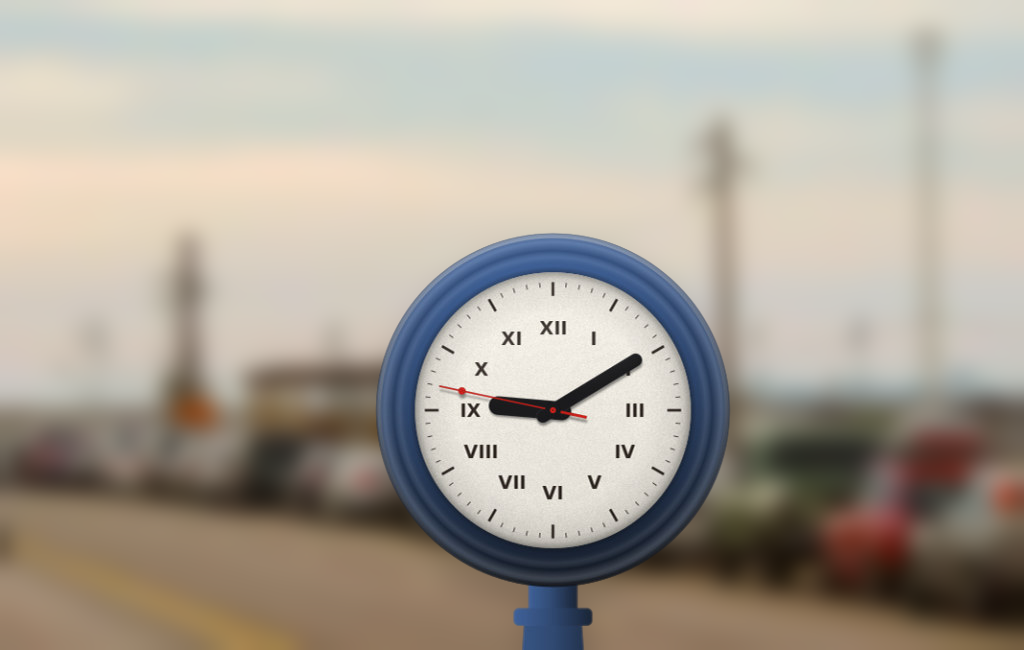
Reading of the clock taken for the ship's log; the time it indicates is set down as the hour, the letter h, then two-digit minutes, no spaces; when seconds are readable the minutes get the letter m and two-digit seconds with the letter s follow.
9h09m47s
